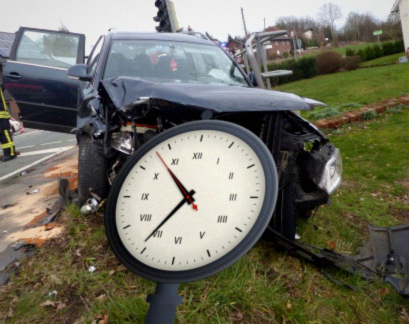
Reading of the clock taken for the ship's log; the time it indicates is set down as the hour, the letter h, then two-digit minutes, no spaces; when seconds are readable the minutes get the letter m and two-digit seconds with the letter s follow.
10h35m53s
